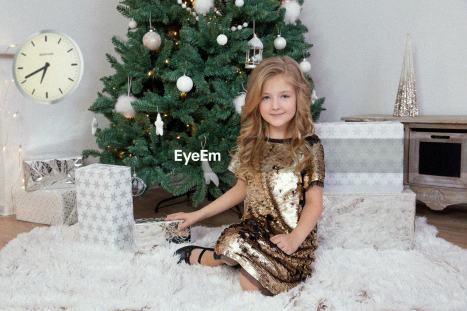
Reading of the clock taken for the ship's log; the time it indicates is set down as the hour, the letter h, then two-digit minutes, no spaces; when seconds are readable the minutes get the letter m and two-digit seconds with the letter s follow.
6h41
